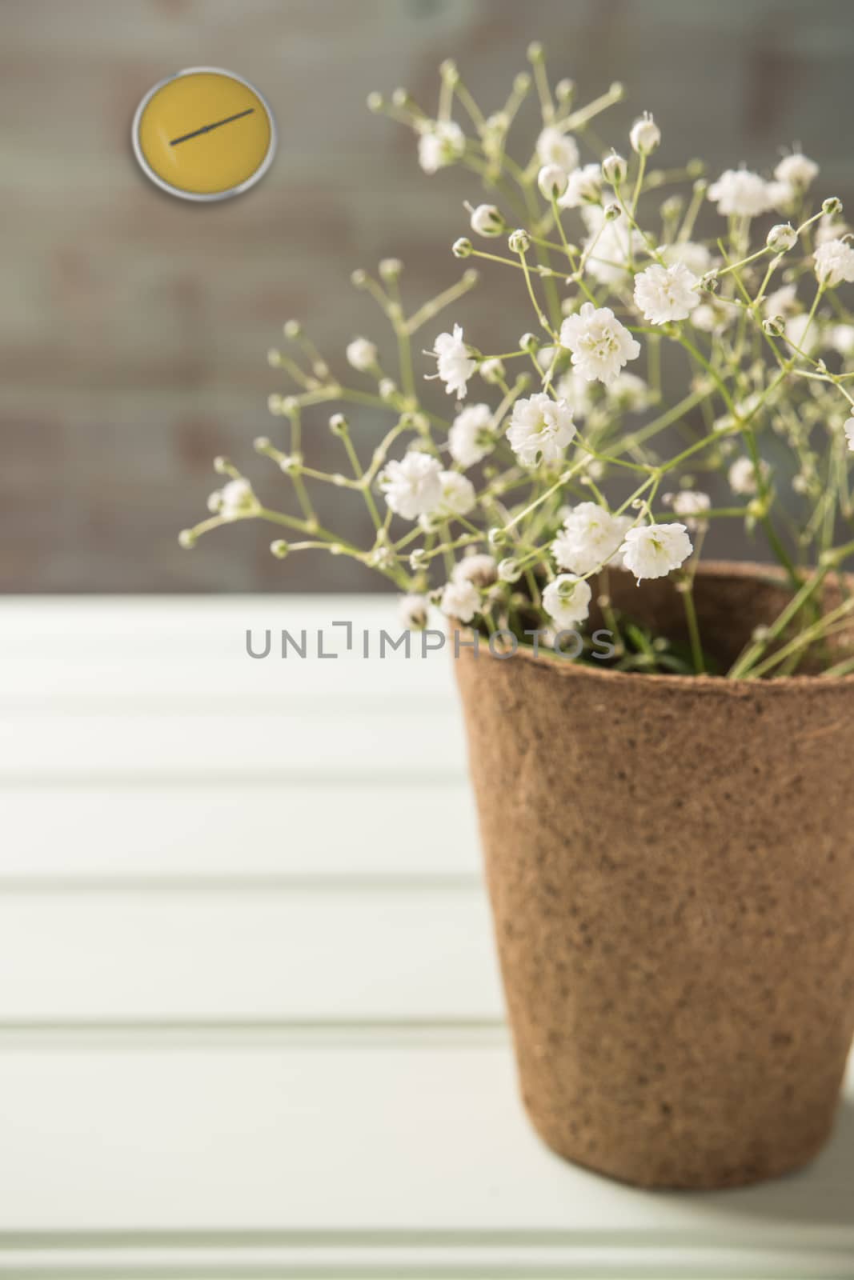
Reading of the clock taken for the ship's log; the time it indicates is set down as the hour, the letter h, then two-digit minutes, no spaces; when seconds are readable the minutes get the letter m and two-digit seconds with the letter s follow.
8h11
